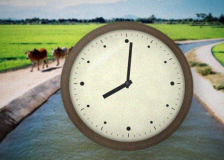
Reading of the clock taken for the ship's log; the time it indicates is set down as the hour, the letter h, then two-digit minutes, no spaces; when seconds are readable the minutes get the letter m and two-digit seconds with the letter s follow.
8h01
